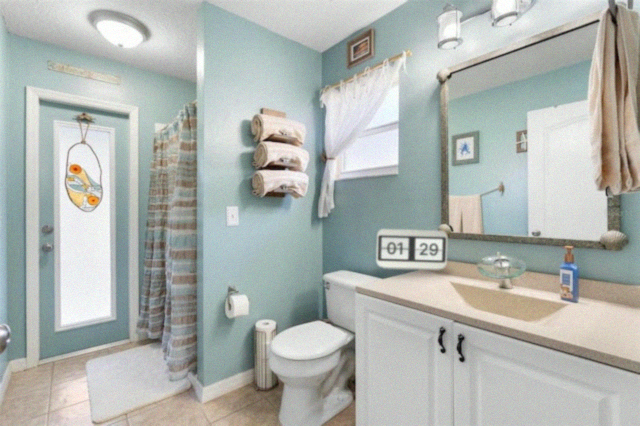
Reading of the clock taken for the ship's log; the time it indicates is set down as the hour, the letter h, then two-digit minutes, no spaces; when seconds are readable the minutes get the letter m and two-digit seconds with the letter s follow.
1h29
